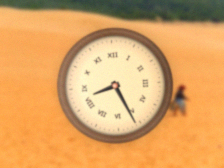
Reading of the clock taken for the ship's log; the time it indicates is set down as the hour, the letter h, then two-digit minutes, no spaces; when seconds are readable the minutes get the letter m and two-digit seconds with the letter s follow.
8h26
